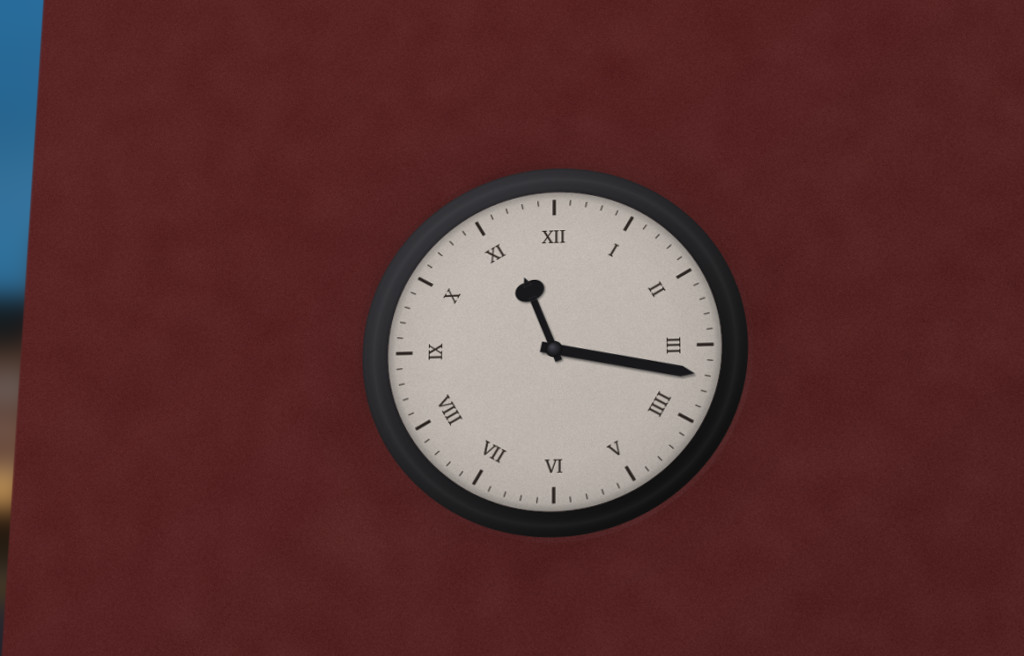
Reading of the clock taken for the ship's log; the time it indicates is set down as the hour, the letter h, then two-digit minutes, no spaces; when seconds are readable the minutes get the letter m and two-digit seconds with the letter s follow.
11h17
